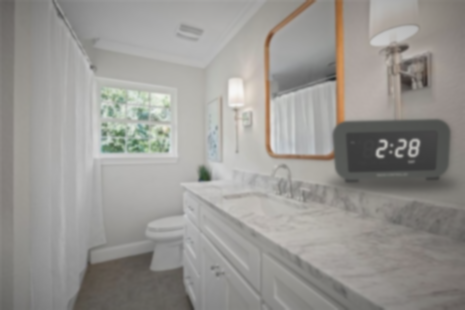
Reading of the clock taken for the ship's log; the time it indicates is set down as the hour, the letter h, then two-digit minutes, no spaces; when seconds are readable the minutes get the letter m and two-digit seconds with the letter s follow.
2h28
